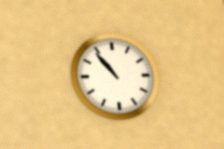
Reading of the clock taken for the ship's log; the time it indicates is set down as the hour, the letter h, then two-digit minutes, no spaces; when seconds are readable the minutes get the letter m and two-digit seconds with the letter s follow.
10h54
